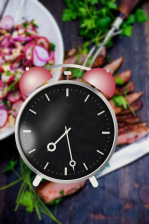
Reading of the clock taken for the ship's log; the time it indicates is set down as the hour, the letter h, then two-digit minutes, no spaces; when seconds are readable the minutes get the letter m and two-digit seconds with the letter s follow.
7h28
